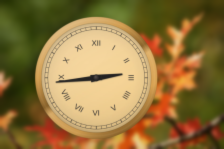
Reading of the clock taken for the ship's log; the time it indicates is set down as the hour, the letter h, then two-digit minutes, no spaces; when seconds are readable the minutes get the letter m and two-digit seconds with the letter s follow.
2h44
